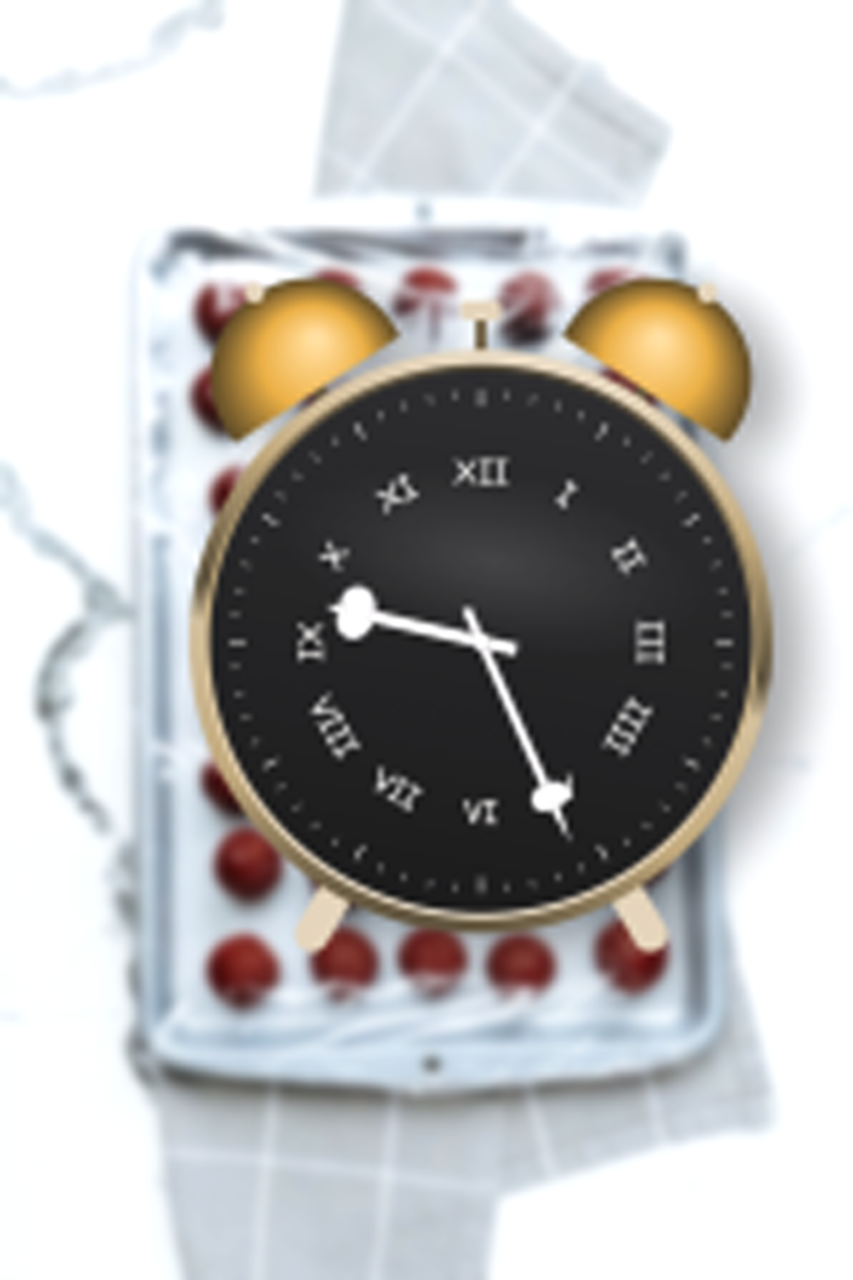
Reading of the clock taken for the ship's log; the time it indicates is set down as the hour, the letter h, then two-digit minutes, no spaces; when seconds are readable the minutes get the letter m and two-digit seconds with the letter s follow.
9h26
